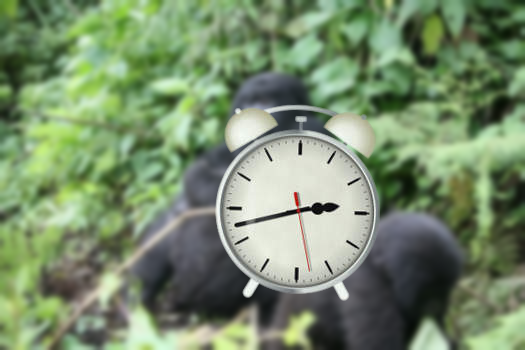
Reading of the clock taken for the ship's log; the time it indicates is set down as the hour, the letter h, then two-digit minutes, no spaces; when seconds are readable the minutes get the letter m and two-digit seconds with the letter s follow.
2h42m28s
